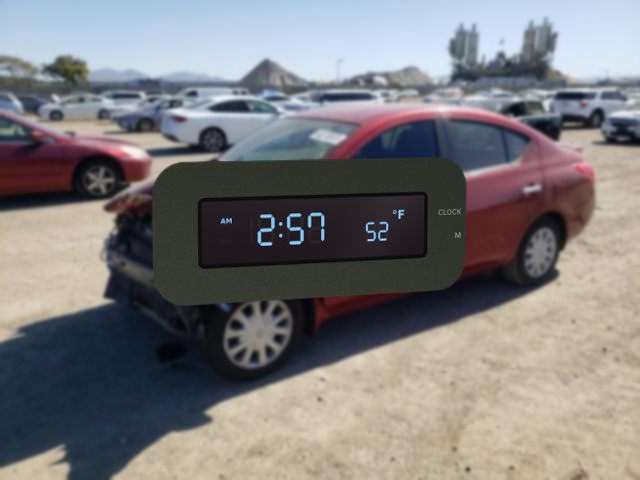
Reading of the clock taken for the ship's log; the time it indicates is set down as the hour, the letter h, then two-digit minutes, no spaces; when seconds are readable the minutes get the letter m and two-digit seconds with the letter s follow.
2h57
